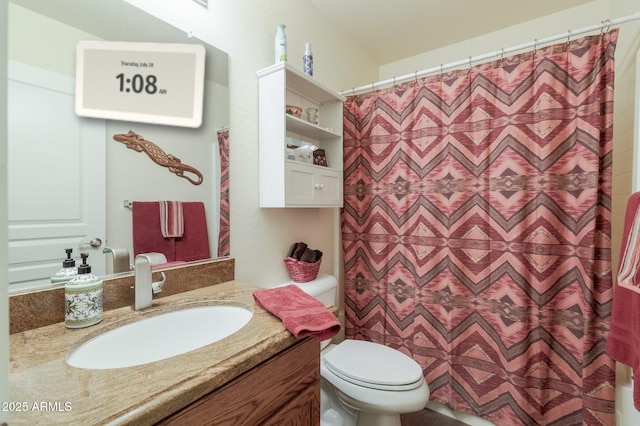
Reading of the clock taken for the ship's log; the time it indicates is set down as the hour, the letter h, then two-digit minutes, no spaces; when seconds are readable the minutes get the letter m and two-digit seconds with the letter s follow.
1h08
